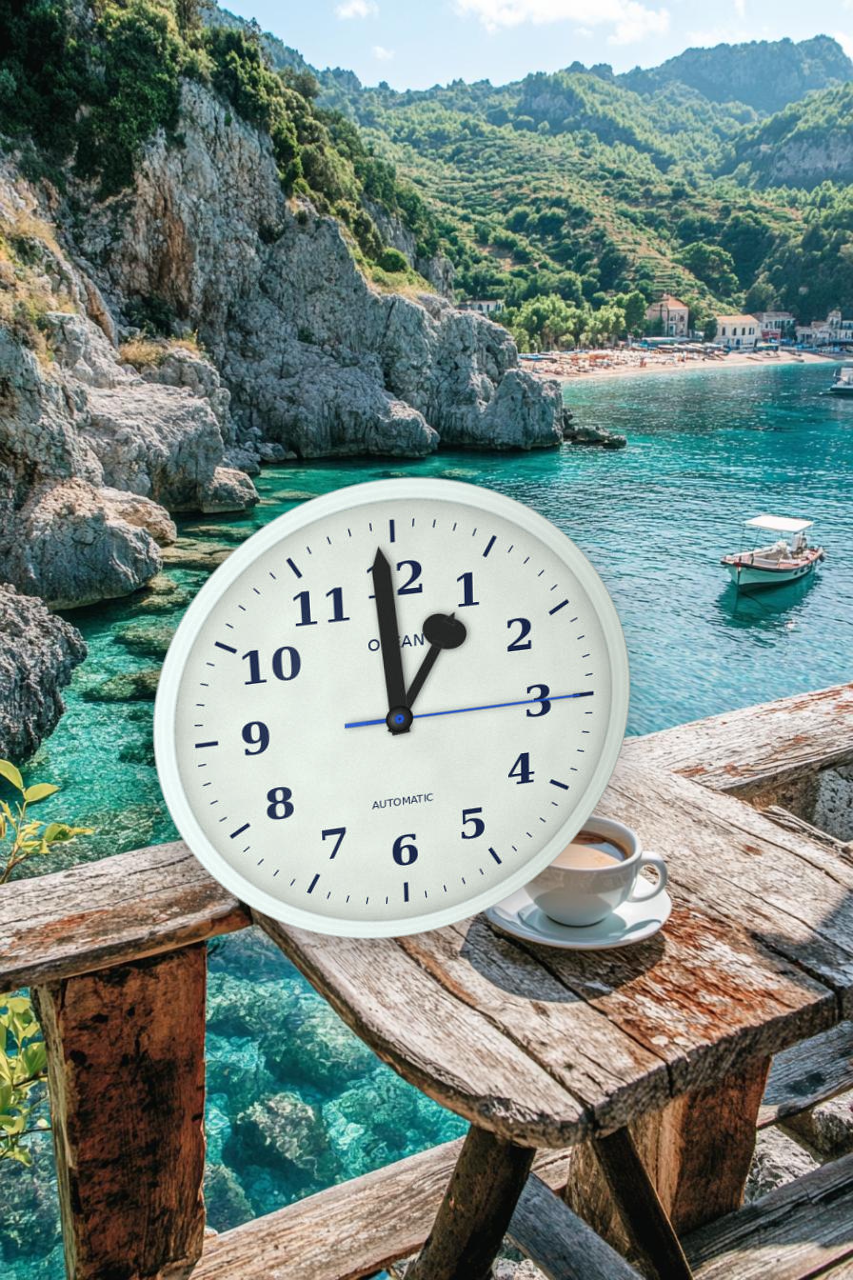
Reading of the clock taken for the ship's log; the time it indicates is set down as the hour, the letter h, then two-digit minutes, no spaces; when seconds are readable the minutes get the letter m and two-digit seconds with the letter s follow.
12h59m15s
